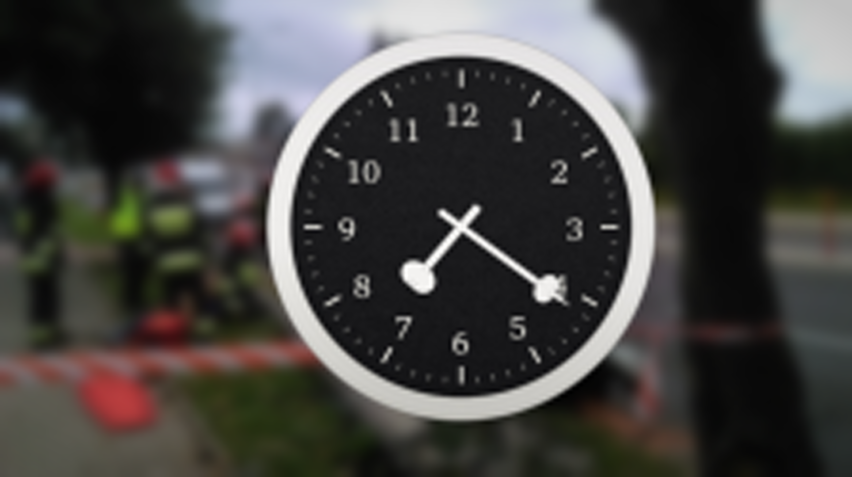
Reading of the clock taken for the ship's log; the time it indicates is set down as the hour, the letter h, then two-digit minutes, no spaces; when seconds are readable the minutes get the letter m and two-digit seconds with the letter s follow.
7h21
